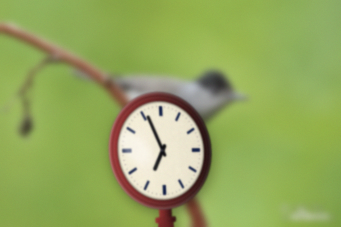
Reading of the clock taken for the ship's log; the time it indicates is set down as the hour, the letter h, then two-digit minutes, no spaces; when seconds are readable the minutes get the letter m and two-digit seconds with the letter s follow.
6h56
